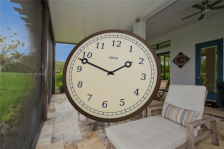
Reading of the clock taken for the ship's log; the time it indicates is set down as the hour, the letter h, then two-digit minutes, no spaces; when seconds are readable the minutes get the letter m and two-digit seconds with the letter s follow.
1h48
